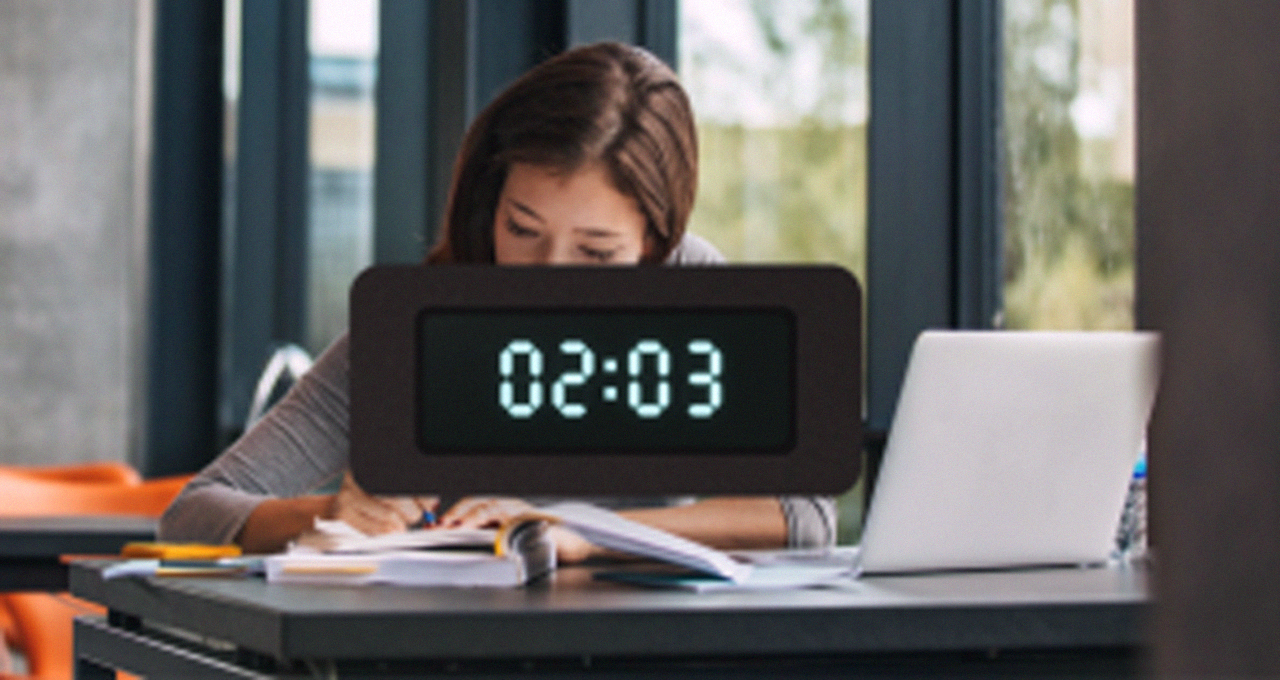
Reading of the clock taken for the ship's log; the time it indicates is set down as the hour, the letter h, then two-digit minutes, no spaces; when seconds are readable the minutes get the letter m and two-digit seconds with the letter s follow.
2h03
